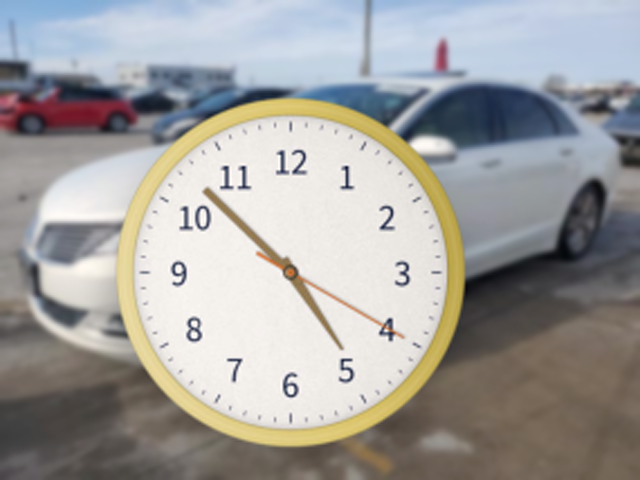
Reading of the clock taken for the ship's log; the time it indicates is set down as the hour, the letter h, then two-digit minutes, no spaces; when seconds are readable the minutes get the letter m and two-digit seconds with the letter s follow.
4h52m20s
